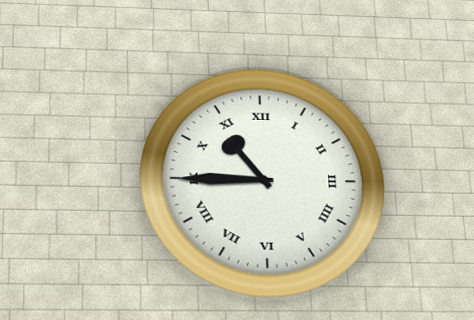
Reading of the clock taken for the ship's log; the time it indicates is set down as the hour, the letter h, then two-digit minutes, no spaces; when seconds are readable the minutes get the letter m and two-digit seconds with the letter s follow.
10h45
